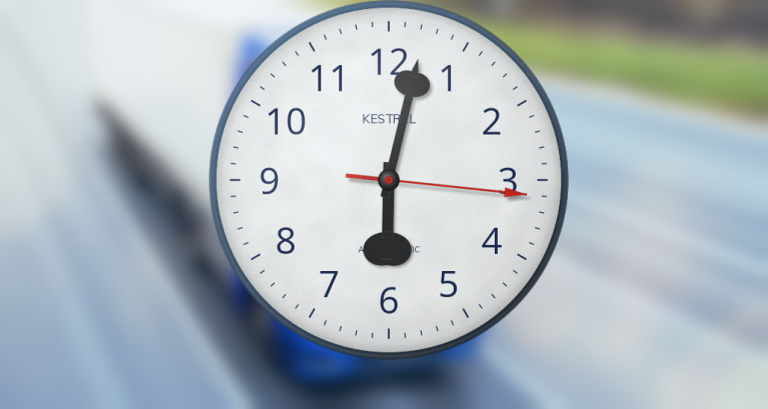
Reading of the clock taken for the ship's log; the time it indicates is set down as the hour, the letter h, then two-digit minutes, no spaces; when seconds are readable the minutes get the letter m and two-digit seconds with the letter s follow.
6h02m16s
